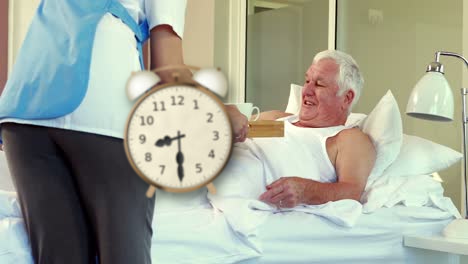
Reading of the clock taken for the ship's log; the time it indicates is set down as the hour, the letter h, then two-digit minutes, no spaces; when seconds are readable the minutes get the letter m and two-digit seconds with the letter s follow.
8h30
